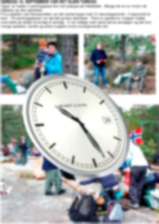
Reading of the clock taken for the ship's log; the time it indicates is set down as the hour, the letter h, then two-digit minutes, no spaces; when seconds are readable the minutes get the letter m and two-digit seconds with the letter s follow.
10h27
